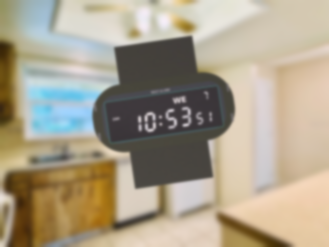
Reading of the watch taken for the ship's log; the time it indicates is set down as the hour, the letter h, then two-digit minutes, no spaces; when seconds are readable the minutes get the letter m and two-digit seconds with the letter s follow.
10h53m51s
